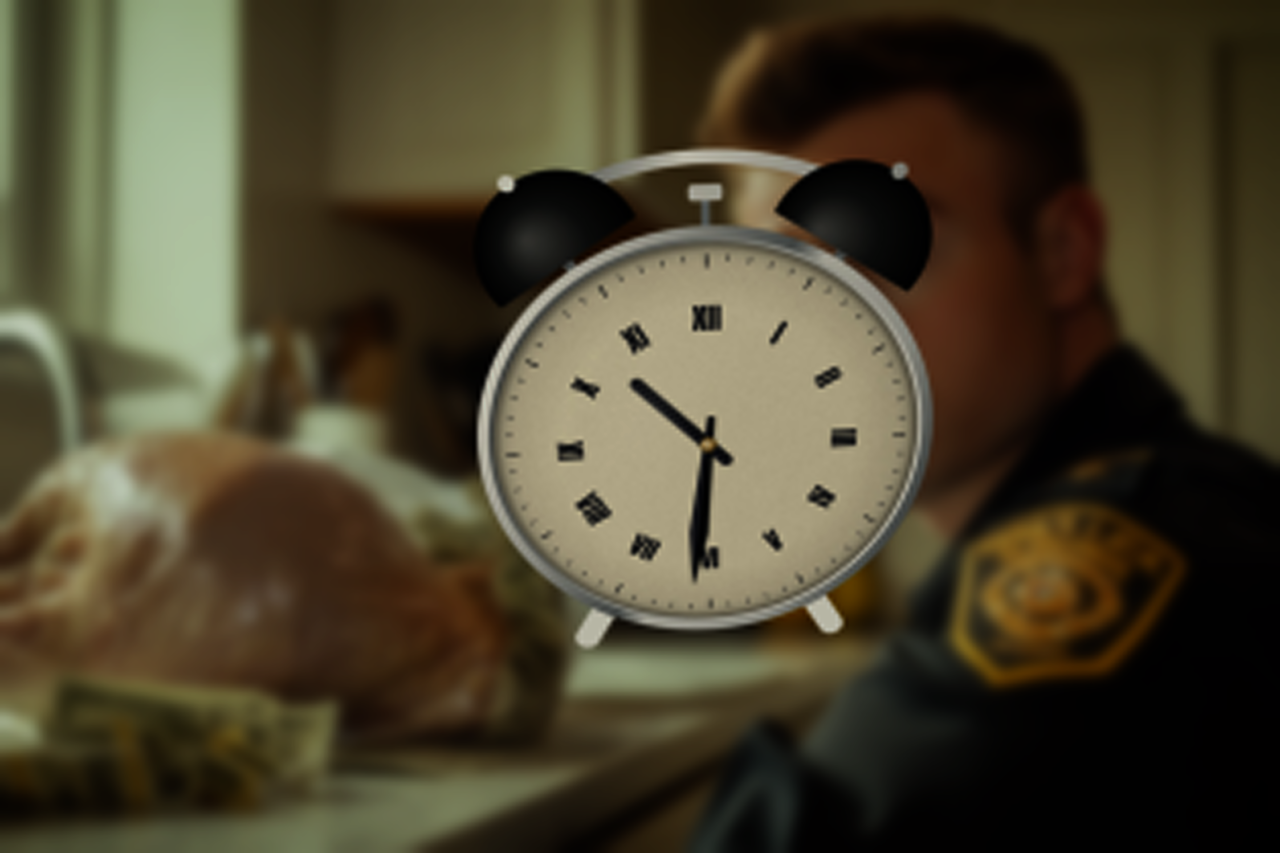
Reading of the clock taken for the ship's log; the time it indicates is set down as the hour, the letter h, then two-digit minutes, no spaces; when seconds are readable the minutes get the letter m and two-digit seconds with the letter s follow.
10h31
